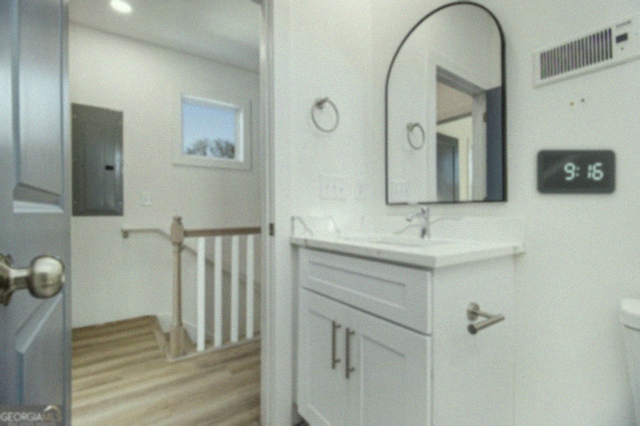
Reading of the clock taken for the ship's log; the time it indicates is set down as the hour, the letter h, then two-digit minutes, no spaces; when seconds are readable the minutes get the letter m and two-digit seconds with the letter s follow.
9h16
